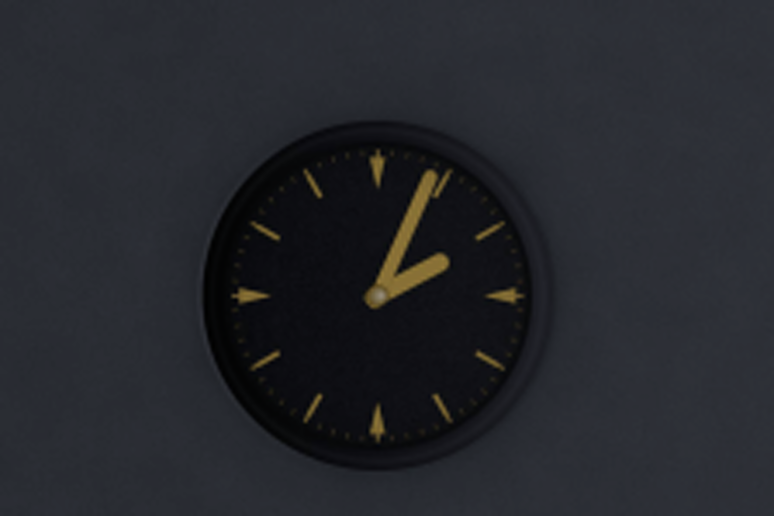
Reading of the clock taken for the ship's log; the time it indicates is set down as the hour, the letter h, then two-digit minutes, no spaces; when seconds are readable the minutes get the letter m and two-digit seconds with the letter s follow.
2h04
